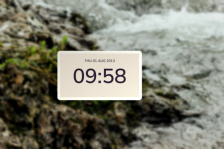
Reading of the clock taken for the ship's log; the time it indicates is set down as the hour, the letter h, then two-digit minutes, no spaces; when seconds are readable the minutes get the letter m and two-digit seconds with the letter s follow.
9h58
